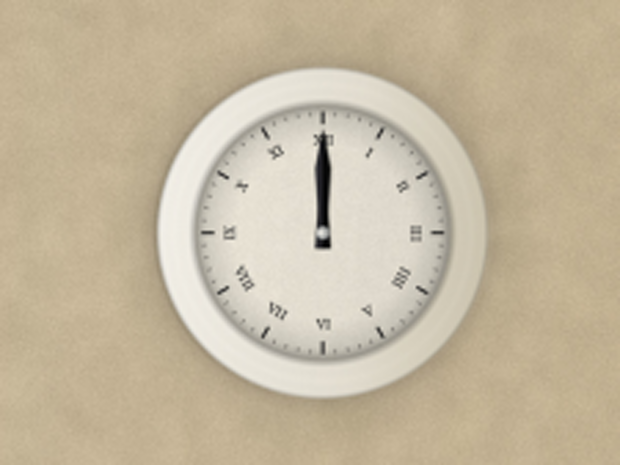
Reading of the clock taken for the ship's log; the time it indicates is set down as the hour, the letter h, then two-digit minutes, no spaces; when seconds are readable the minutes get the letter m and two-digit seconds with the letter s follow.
12h00
